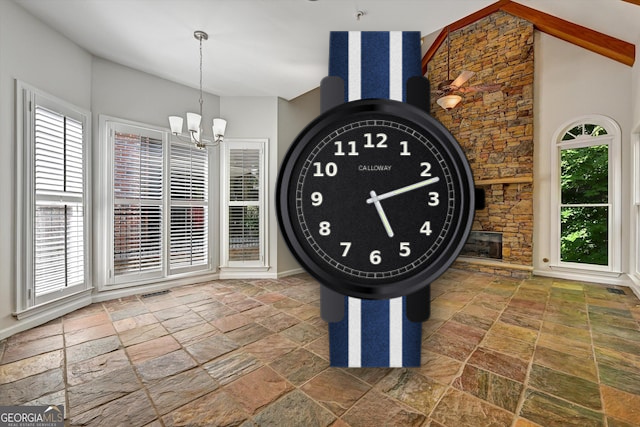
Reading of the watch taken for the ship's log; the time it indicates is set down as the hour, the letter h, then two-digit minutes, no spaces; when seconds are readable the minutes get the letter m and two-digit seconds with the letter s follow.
5h12
